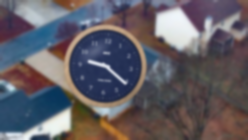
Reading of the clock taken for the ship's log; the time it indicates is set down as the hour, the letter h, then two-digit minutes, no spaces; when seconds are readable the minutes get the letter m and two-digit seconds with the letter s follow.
9h21
